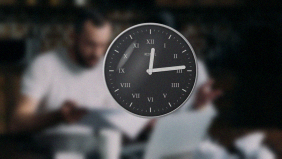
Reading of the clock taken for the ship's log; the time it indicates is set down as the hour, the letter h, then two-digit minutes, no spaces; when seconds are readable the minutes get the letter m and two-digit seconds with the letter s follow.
12h14
